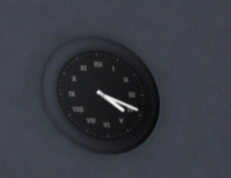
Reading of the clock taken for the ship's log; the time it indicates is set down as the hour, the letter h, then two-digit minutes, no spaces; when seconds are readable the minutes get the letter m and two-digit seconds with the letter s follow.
4h19
